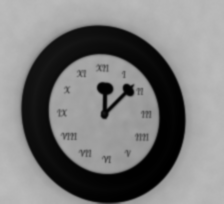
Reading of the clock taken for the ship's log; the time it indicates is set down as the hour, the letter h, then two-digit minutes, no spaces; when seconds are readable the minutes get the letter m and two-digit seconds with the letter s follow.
12h08
